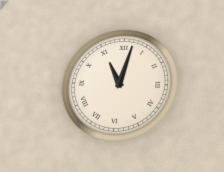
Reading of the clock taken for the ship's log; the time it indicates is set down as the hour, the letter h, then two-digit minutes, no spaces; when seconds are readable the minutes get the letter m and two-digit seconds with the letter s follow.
11h02
